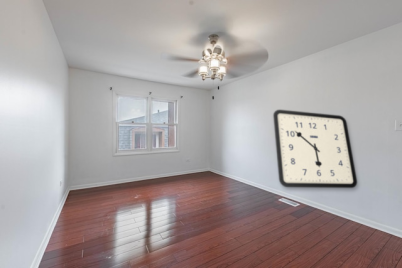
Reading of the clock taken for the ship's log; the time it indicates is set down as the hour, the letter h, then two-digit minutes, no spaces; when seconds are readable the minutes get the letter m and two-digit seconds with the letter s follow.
5h52
